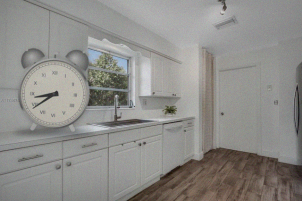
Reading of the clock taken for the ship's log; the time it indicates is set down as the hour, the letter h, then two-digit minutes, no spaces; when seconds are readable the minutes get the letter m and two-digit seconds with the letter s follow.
8h39
